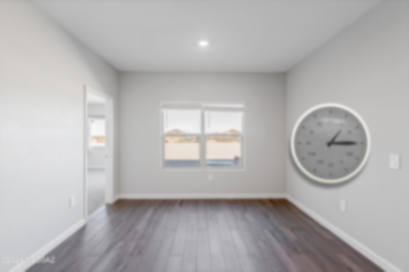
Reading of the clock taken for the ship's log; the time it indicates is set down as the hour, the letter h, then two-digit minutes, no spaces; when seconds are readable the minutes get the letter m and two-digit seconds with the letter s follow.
1h15
